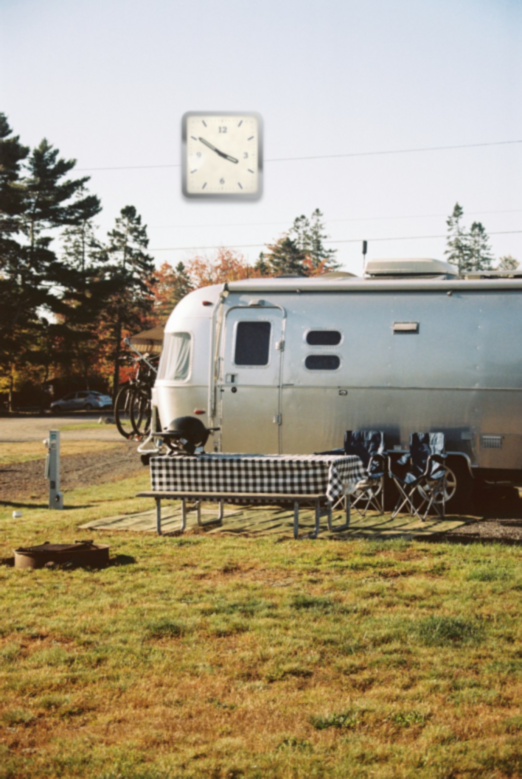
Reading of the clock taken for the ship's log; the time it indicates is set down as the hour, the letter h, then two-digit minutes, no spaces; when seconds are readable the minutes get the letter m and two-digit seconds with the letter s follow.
3h51
